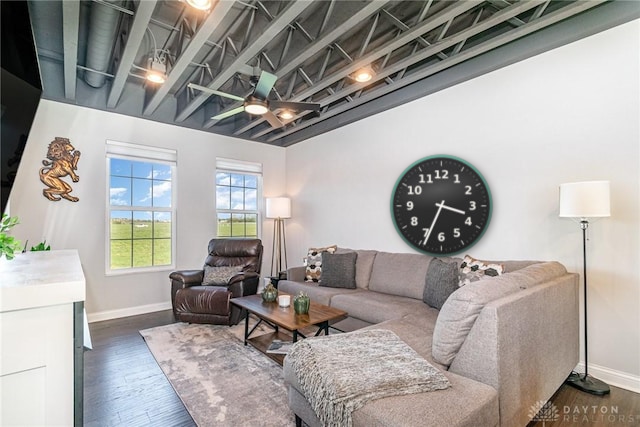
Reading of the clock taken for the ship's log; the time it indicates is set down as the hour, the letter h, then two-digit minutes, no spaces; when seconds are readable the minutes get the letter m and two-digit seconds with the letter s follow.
3h34
